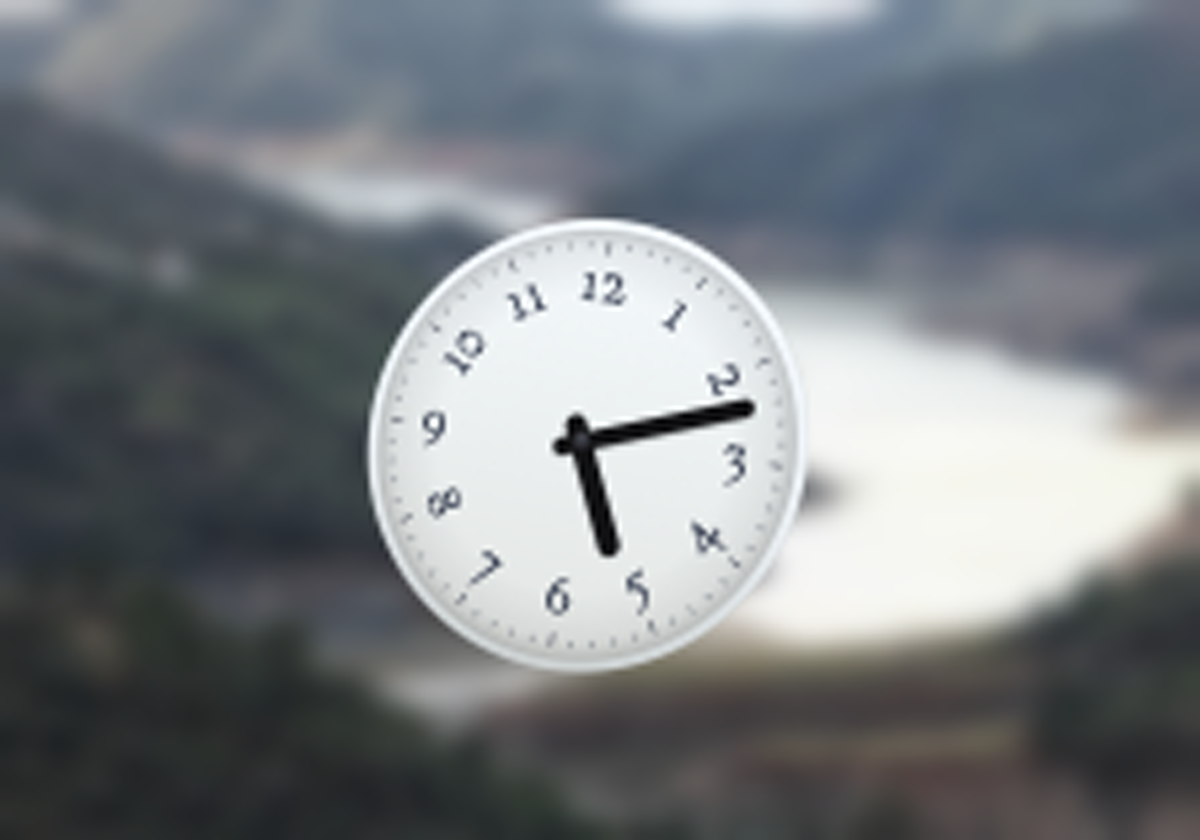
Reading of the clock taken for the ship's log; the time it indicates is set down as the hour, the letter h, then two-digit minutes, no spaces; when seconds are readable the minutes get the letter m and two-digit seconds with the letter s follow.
5h12
